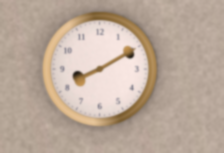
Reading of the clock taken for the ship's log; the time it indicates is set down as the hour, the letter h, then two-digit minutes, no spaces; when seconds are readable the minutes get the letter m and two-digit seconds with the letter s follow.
8h10
